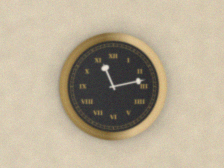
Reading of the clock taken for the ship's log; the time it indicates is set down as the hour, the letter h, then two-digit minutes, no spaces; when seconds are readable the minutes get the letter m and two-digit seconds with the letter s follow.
11h13
